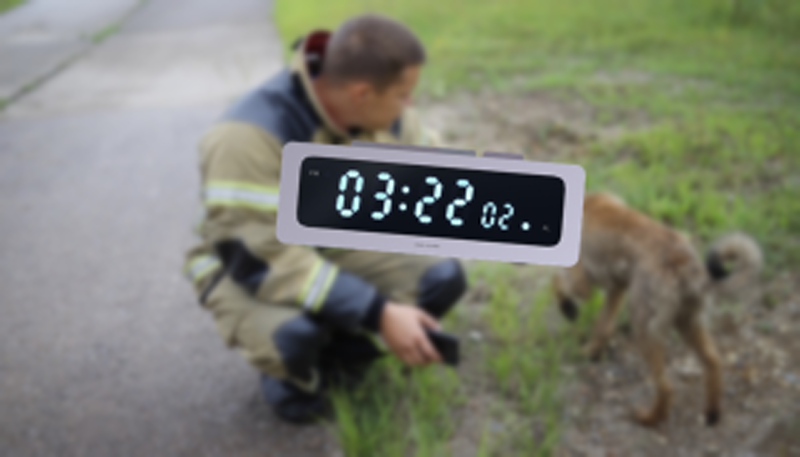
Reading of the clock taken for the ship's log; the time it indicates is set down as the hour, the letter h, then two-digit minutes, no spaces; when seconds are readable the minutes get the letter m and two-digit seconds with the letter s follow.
3h22m02s
